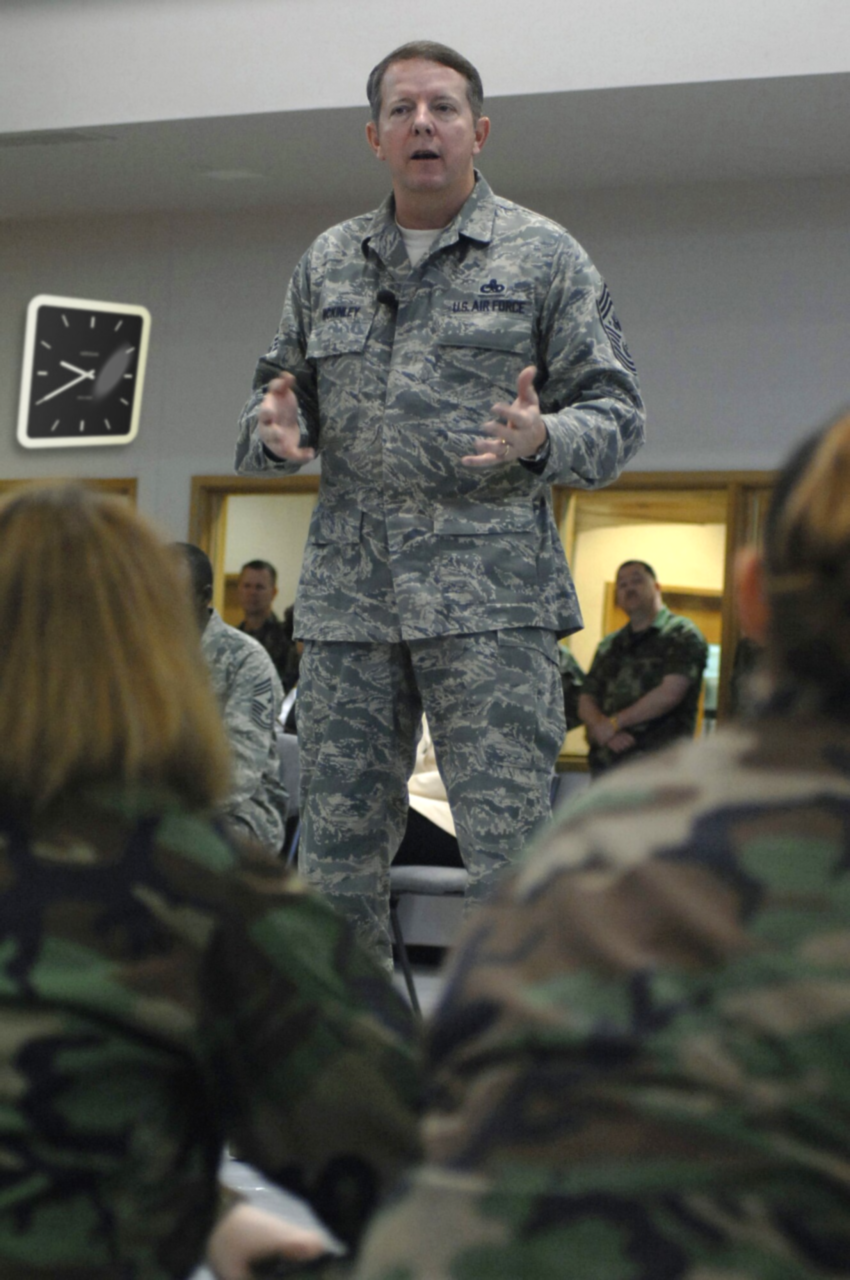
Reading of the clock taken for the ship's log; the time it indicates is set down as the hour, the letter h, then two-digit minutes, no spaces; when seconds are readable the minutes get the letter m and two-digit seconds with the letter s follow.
9h40
